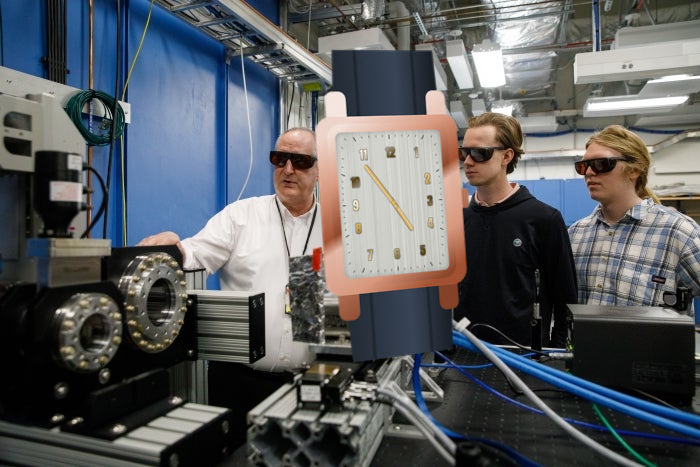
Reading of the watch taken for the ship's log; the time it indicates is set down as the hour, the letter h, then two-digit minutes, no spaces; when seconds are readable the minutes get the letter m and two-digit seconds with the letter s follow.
4h54
